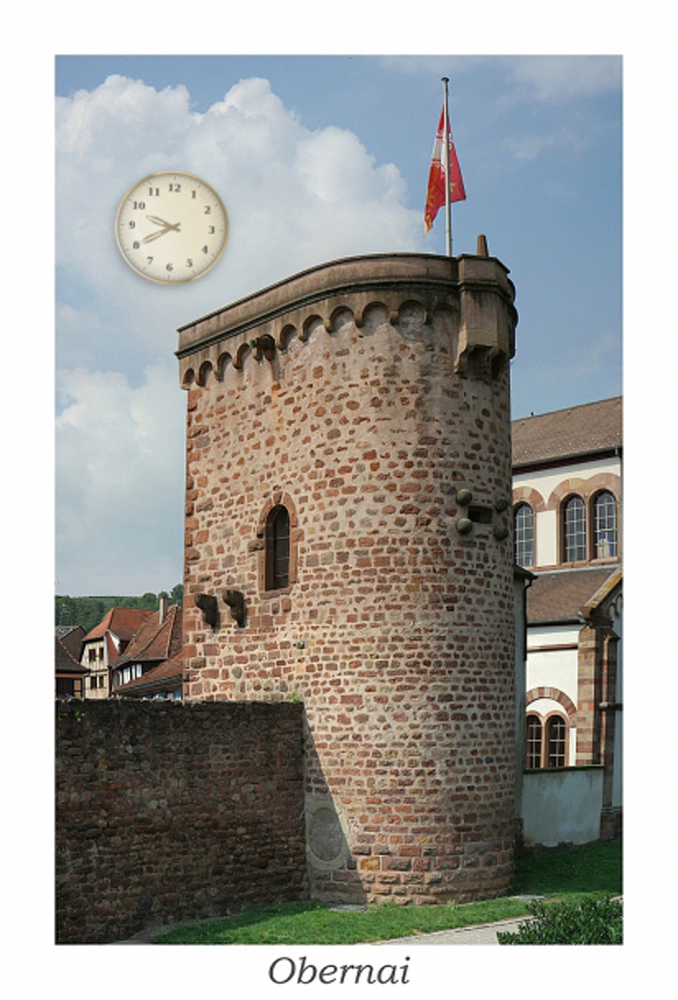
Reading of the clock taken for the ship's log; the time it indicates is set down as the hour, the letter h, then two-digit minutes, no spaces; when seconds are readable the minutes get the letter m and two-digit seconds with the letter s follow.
9h40
